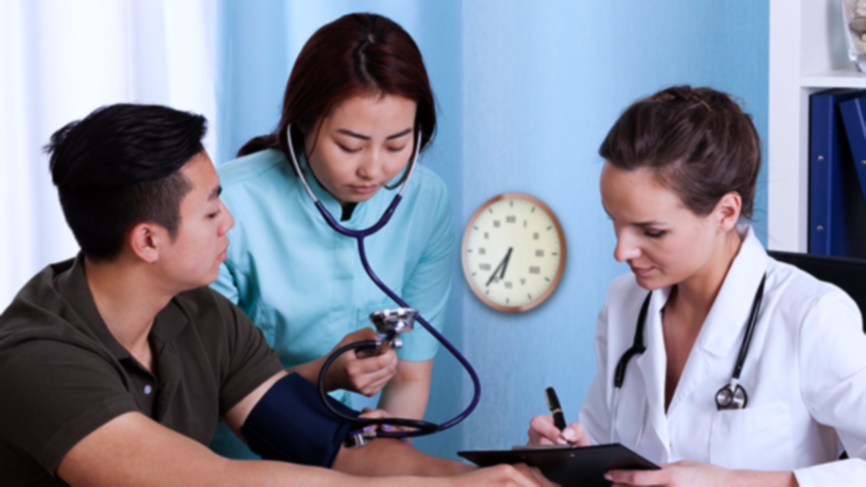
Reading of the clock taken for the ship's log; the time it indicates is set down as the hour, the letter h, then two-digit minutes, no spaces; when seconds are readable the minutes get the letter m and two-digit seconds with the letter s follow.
6h36
